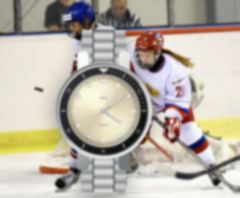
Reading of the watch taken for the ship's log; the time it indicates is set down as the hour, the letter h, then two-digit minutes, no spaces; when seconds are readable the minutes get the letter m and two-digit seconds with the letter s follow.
4h09
